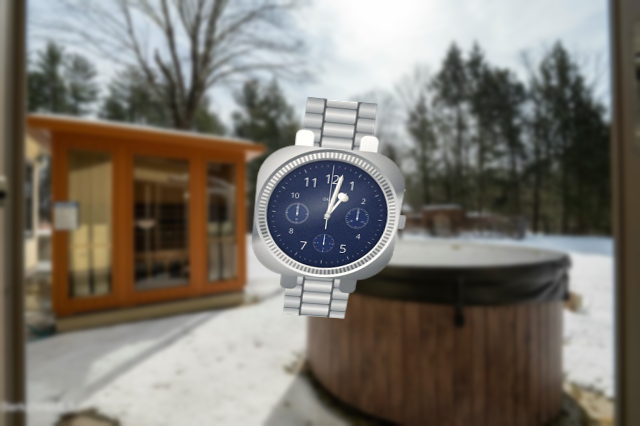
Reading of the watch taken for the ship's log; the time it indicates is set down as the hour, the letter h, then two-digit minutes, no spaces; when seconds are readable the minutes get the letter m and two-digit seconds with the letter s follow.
1h02
